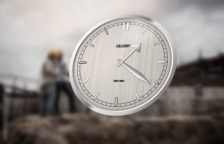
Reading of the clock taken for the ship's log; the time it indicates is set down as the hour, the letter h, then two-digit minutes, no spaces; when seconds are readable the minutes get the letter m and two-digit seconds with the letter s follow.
1h21
